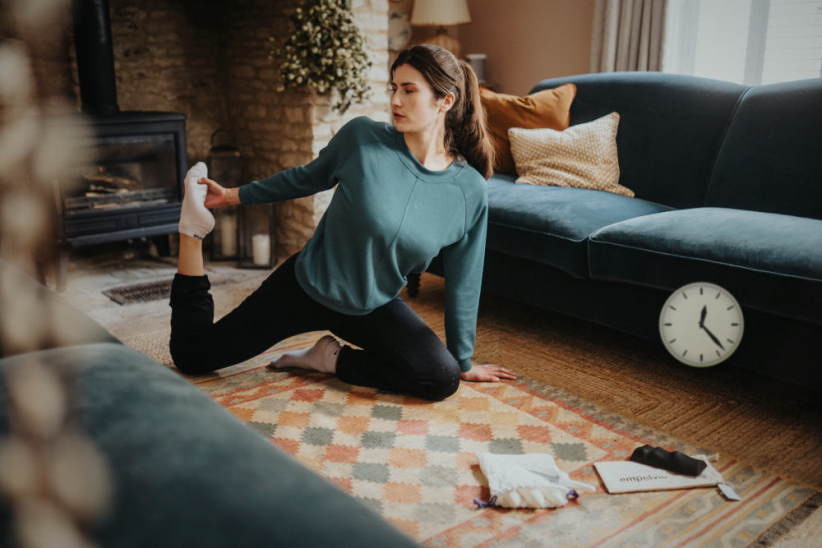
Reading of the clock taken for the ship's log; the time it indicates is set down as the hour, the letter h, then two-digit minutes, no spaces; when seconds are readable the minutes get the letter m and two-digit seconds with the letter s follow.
12h23
